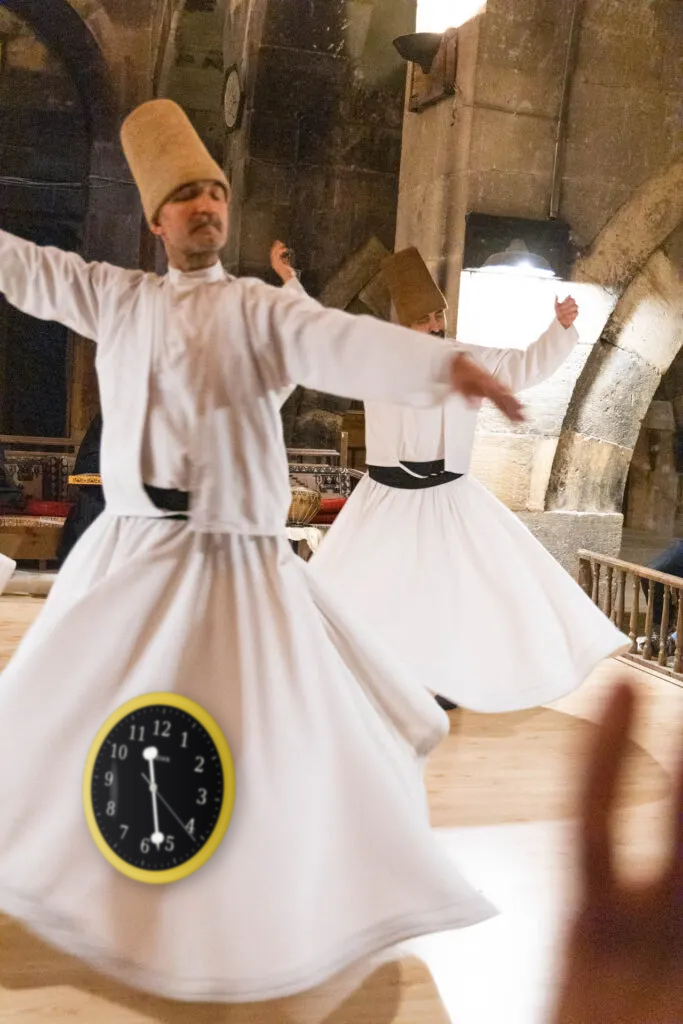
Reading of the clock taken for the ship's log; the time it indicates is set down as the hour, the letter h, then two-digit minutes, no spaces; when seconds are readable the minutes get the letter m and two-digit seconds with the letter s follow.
11h27m21s
